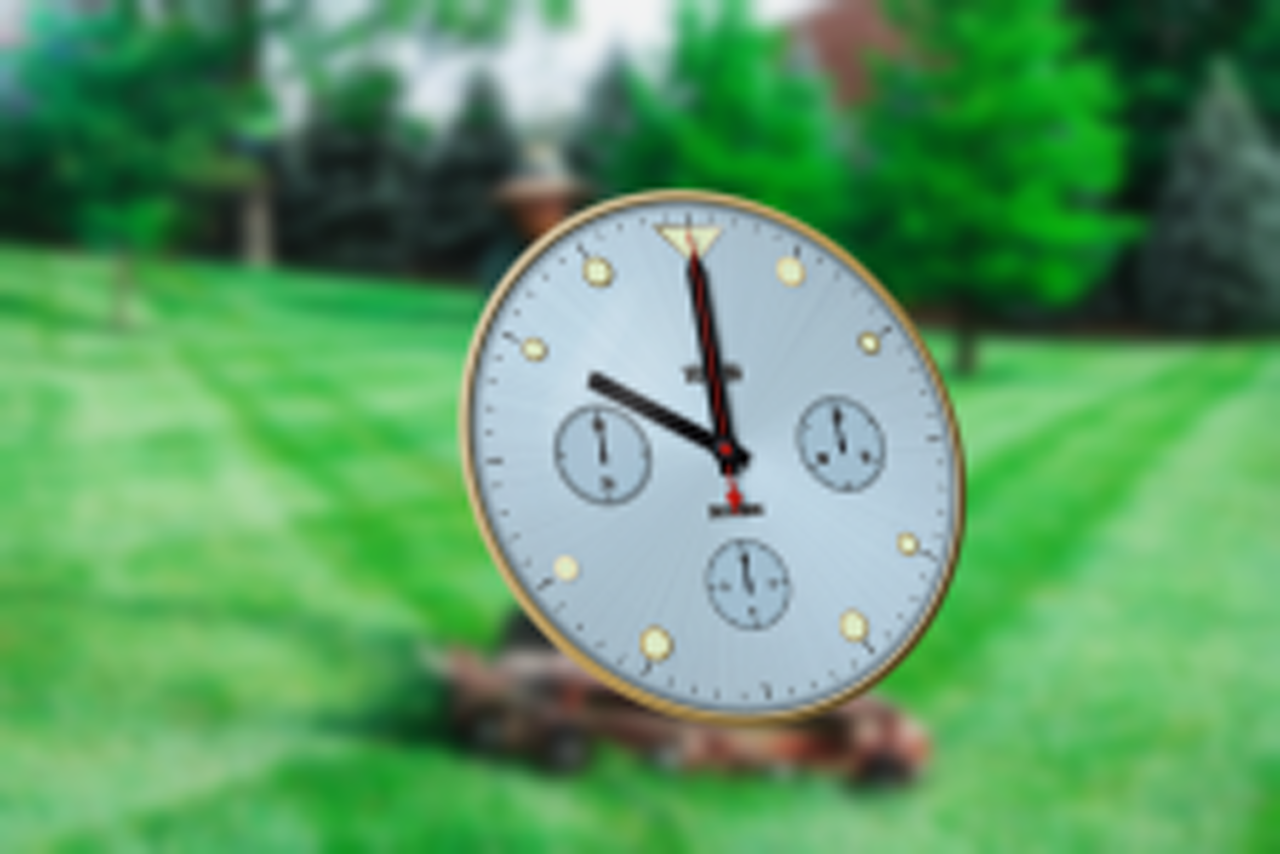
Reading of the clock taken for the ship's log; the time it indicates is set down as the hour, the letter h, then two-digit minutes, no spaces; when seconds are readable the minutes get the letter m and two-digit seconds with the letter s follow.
10h00
